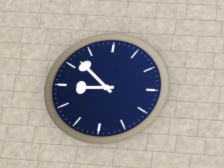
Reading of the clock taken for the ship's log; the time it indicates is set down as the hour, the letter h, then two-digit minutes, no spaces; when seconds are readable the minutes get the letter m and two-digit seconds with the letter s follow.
8h52
